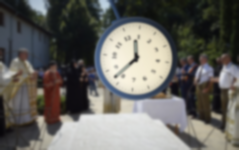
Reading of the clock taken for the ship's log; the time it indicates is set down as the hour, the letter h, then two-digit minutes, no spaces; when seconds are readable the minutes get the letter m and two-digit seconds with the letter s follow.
12h42
